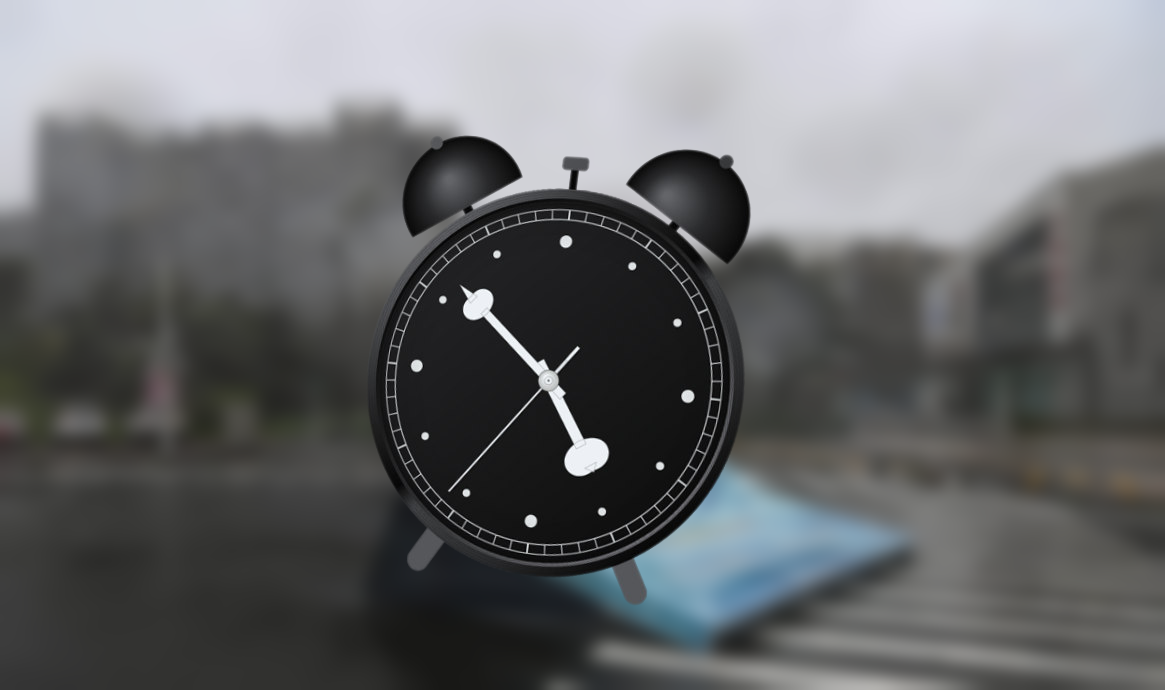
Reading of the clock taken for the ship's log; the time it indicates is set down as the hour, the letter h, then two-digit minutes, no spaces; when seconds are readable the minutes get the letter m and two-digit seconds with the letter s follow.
4h51m36s
